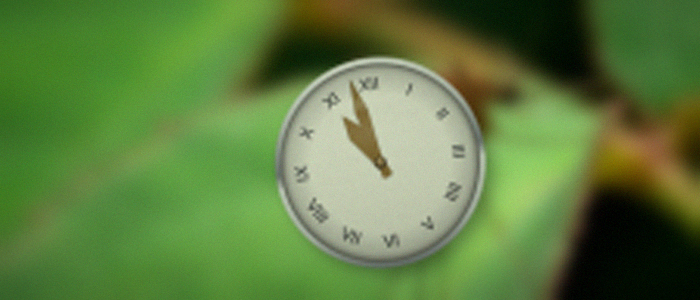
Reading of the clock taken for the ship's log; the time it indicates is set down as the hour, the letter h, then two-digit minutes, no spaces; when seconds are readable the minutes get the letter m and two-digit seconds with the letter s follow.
10h58
